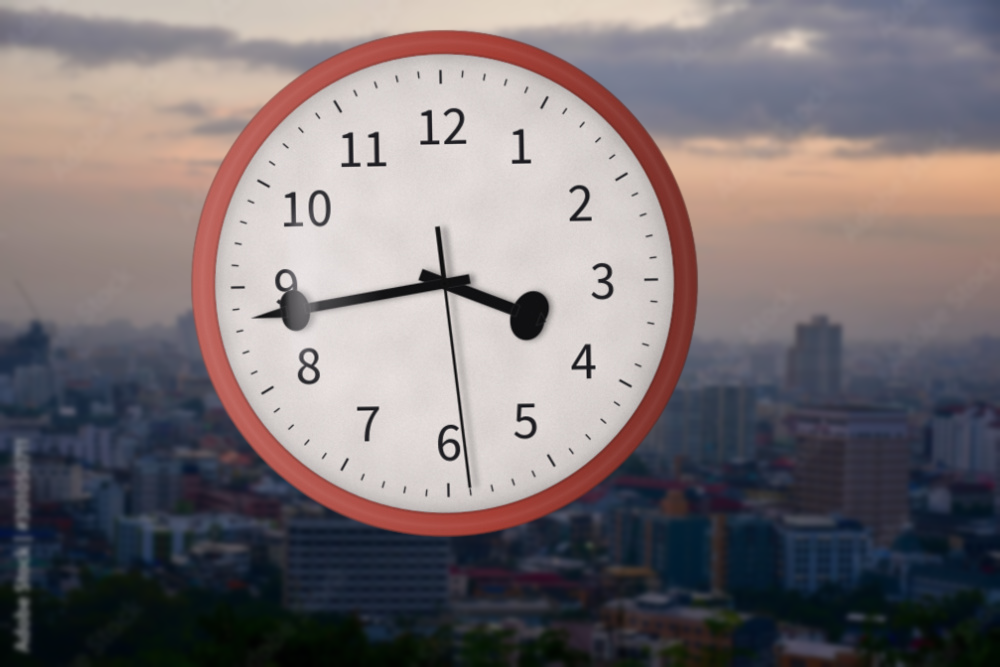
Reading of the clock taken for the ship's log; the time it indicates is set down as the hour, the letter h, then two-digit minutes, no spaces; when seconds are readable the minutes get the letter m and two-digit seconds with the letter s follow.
3h43m29s
